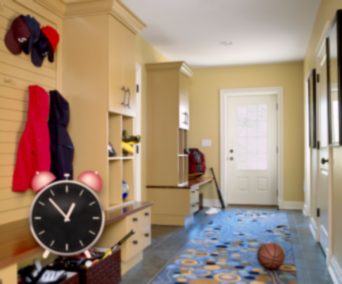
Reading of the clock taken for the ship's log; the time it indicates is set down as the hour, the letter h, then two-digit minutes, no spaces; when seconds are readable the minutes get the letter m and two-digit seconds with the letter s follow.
12h53
